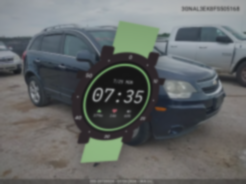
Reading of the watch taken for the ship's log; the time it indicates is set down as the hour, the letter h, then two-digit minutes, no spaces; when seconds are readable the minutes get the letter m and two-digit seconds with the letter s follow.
7h35
